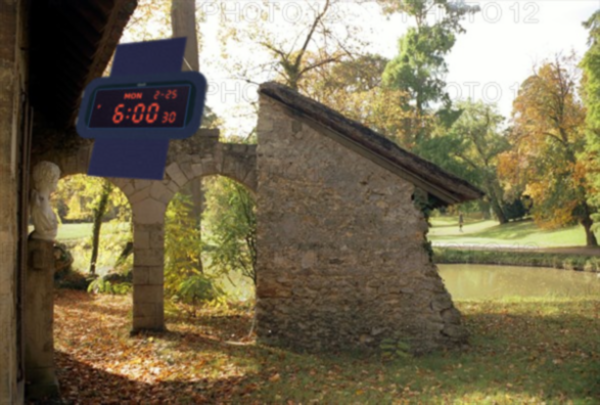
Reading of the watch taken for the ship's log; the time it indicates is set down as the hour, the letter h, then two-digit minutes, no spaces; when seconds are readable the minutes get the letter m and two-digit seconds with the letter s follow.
6h00
